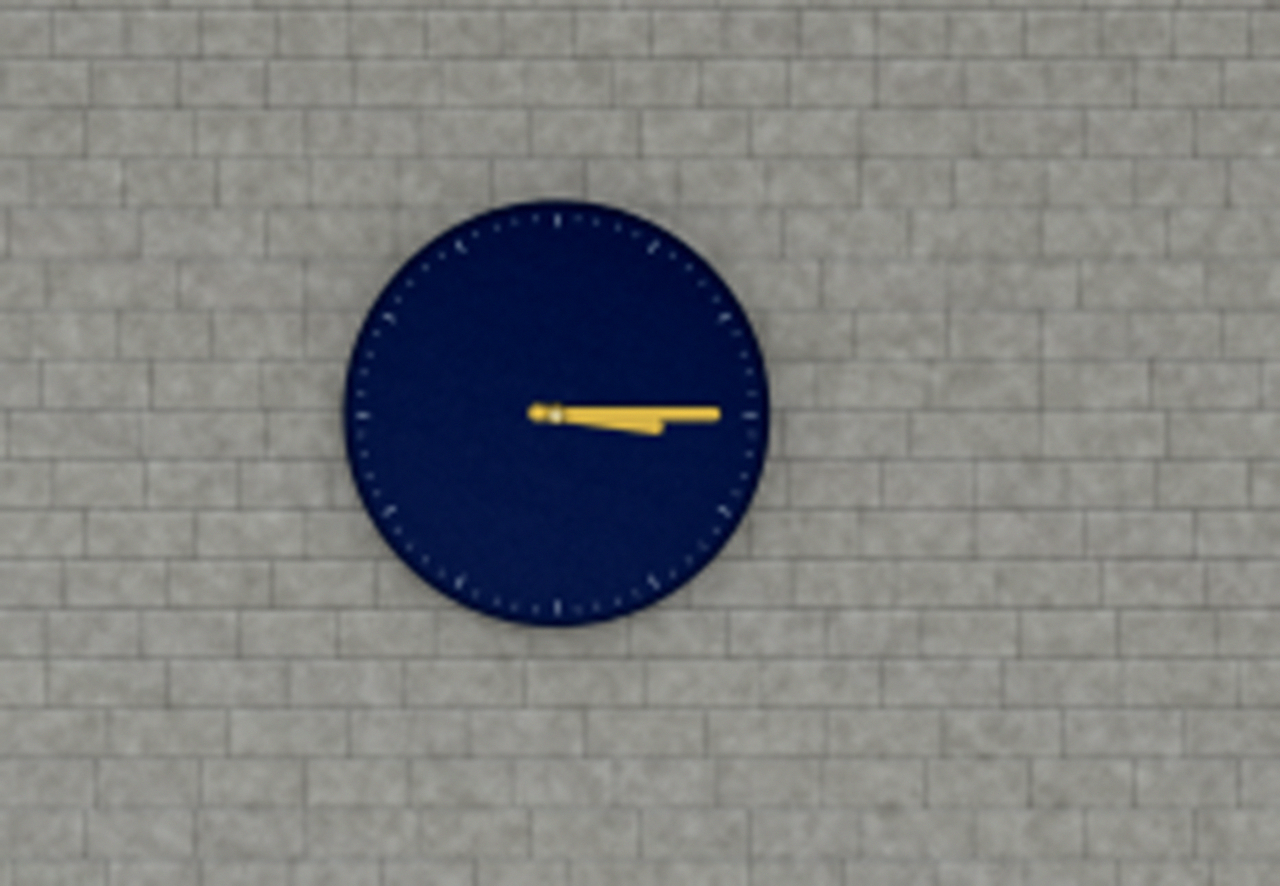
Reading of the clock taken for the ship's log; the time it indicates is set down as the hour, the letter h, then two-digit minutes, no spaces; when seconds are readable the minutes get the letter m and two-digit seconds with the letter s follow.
3h15
